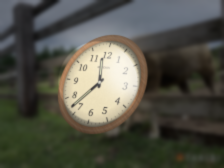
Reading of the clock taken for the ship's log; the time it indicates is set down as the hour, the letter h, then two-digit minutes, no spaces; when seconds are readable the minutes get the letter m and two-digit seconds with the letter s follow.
11h37
